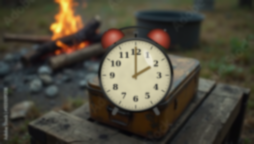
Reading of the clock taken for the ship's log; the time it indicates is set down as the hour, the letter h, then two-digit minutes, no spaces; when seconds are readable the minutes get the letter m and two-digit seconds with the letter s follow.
2h00
